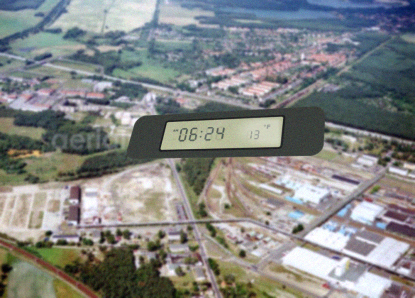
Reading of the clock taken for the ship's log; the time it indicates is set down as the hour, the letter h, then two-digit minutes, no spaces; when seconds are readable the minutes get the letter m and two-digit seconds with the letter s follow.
6h24
